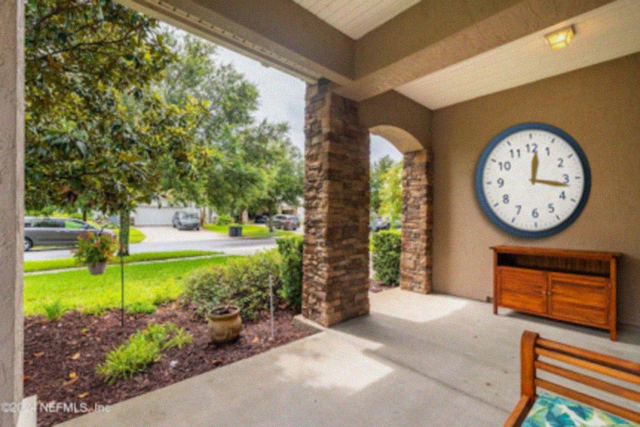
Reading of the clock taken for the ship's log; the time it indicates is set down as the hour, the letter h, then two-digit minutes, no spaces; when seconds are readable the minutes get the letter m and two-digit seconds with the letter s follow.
12h17
